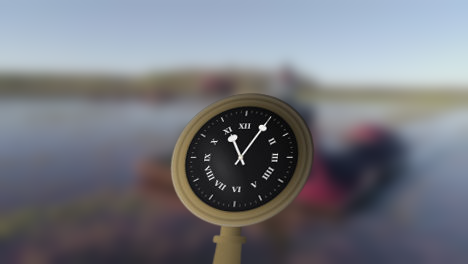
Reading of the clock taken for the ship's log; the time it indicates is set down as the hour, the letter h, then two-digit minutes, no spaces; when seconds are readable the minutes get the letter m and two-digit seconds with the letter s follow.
11h05
